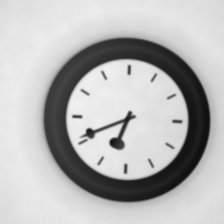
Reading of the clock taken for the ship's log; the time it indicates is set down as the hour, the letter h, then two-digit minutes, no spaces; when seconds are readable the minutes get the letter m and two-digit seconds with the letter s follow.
6h41
